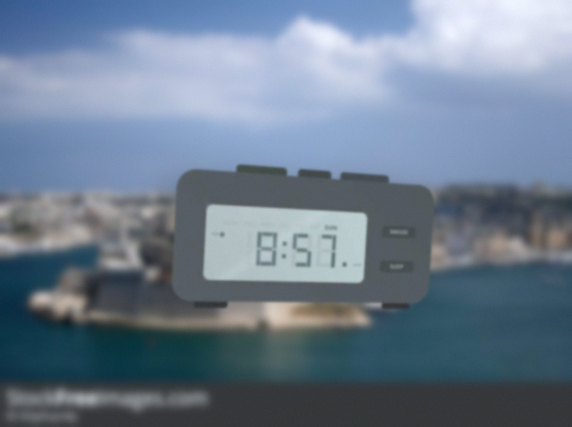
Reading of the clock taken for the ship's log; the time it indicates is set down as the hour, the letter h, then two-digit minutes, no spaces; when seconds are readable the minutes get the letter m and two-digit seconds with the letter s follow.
8h57
